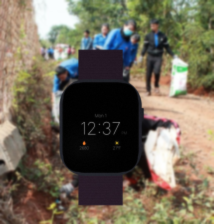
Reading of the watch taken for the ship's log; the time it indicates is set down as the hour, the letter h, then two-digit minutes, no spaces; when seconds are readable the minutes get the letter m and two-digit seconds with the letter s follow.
12h37
